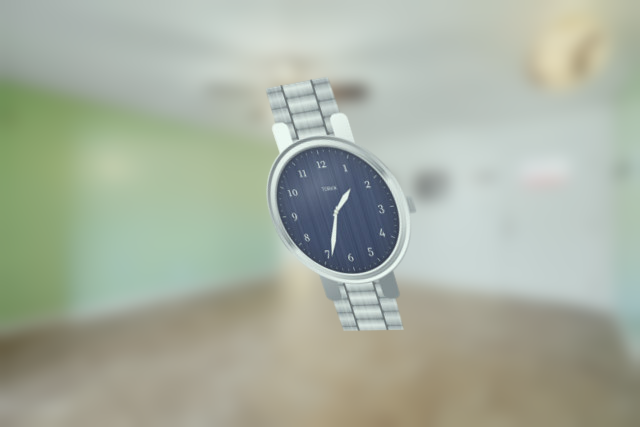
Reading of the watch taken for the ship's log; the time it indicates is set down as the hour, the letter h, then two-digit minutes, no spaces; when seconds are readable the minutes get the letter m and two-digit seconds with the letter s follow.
1h34
